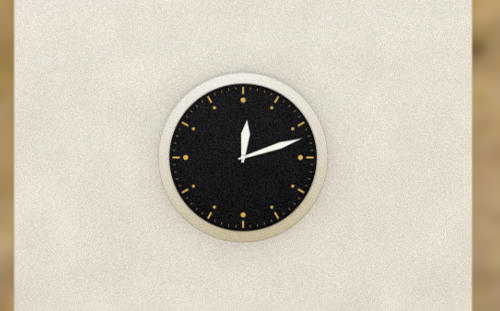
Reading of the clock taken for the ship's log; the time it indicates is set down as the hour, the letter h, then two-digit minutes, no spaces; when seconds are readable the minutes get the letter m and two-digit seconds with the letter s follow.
12h12
